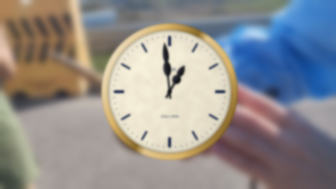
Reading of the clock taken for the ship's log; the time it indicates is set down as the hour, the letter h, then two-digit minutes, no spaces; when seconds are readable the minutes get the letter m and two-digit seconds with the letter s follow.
12h59
